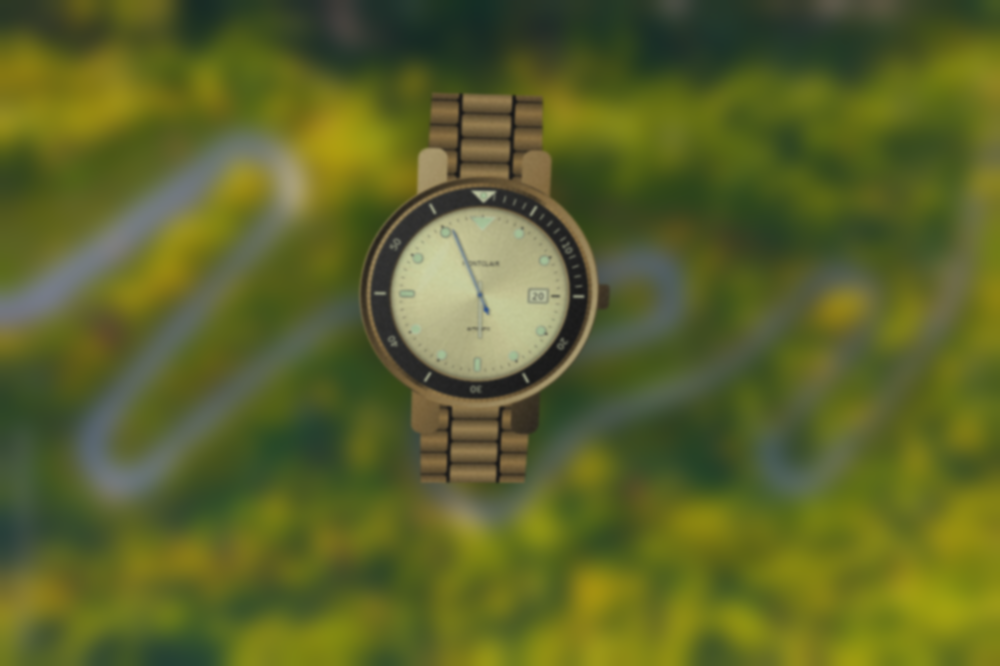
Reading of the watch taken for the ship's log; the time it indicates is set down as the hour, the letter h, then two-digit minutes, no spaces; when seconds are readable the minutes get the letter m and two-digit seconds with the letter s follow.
5h55m56s
